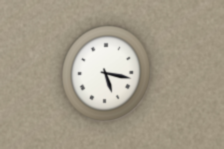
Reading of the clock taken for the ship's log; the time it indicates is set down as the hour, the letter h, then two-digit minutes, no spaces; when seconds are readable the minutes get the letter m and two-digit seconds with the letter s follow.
5h17
